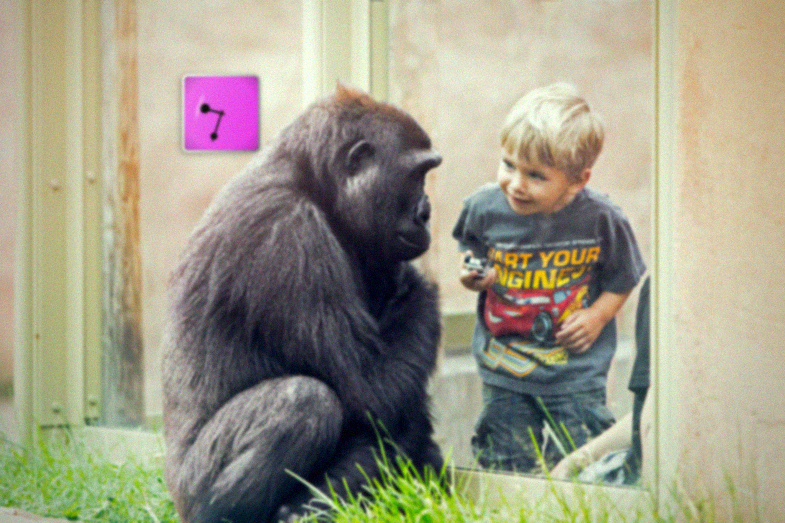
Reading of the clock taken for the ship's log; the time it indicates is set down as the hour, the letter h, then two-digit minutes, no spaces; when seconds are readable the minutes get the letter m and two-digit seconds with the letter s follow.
9h33
